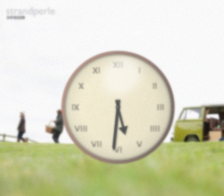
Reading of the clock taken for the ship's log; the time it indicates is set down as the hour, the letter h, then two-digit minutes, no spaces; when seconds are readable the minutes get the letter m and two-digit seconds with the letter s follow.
5h31
